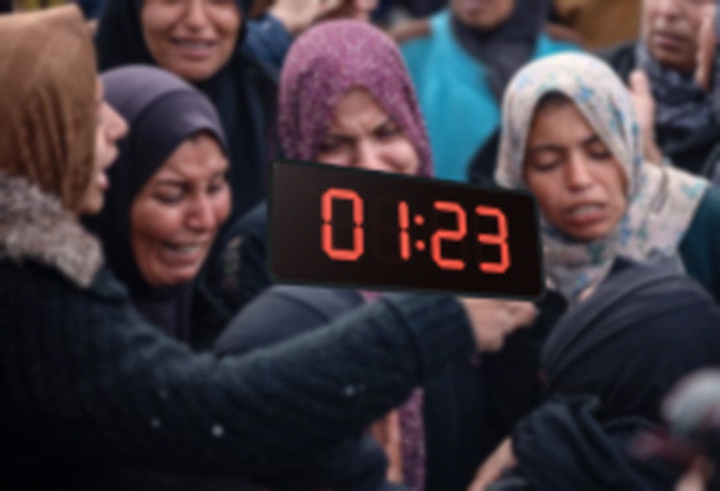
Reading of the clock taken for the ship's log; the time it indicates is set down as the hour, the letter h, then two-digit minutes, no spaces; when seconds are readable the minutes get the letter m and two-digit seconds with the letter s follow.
1h23
